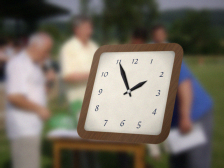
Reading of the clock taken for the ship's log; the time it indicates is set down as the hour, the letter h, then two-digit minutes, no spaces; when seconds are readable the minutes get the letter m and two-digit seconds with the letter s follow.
1h55
